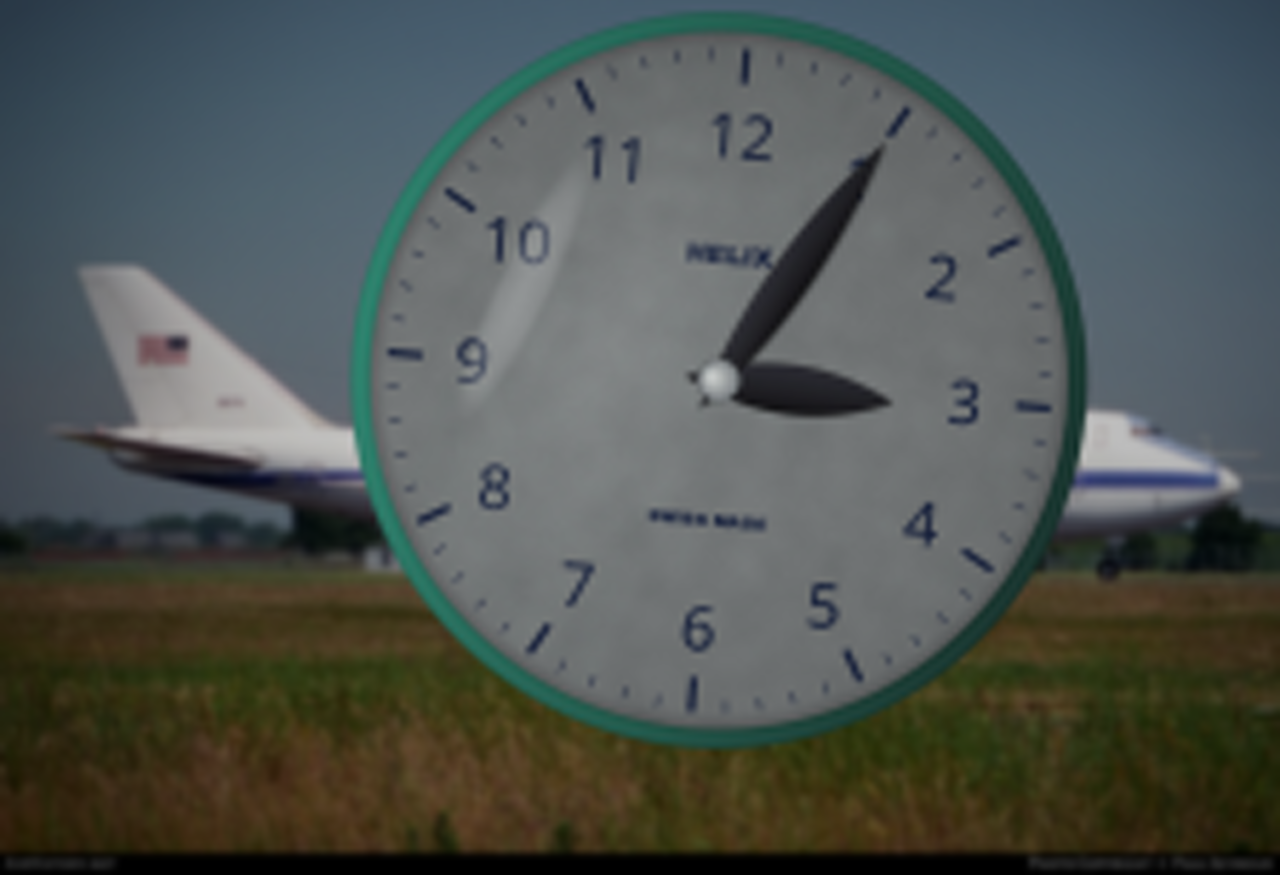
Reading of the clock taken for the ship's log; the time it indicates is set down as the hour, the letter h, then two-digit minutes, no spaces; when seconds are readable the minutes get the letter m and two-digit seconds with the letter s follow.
3h05
